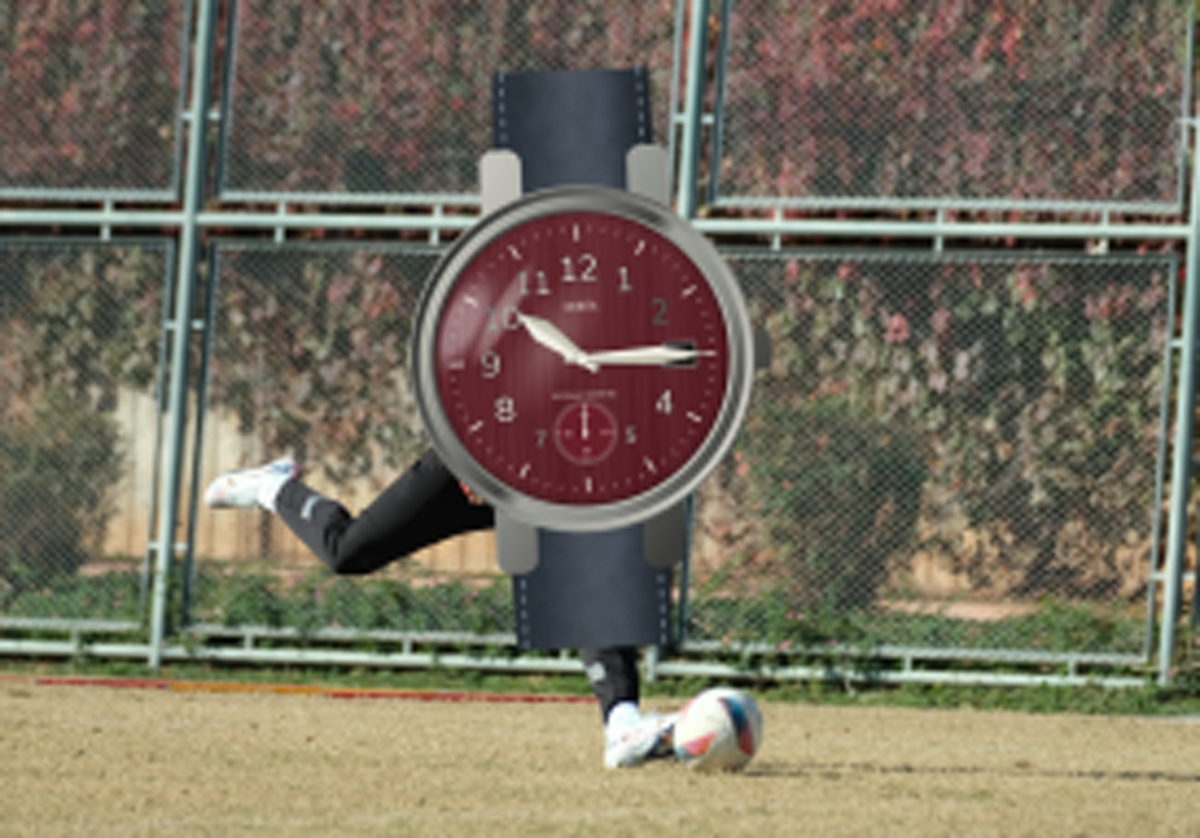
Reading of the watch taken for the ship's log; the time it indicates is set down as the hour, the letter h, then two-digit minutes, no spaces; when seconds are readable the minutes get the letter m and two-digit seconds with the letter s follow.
10h15
